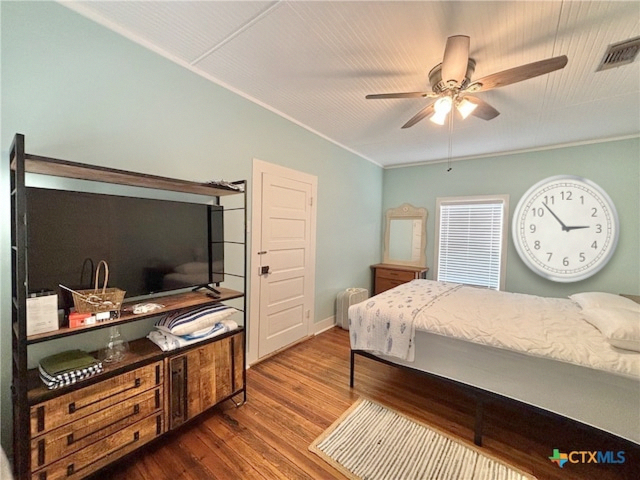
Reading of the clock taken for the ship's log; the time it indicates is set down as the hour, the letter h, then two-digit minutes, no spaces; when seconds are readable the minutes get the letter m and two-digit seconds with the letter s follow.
2h53
